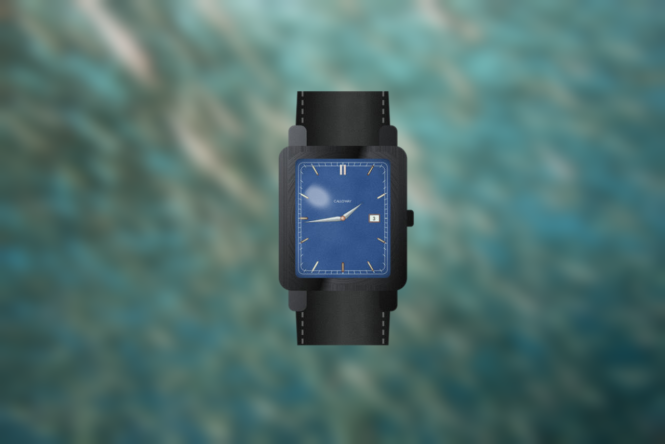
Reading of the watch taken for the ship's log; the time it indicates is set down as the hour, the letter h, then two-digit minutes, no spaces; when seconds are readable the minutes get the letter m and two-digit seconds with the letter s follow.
1h44
